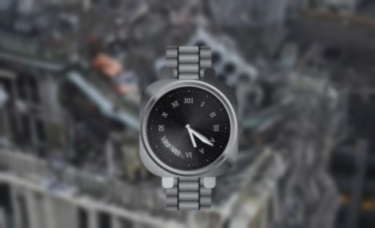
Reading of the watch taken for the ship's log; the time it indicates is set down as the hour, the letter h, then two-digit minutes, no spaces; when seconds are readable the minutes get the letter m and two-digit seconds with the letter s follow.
5h21
